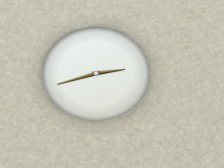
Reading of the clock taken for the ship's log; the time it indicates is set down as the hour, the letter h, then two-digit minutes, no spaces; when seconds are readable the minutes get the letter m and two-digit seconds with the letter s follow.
2h42
